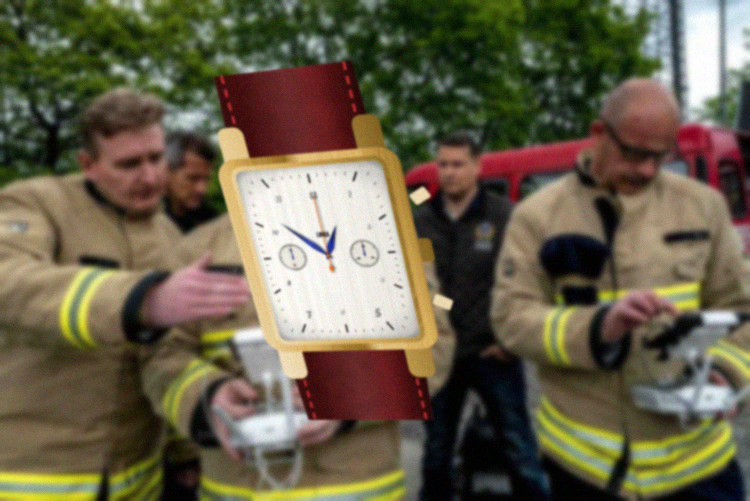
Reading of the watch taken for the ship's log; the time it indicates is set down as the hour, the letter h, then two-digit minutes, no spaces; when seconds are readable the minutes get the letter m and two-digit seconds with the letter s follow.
12h52
